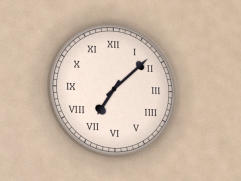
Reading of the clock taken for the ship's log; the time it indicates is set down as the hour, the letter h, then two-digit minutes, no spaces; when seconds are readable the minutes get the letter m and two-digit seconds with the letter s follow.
7h08
